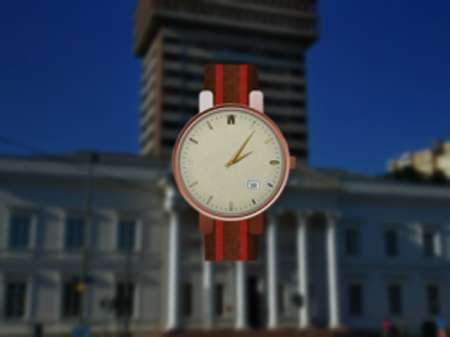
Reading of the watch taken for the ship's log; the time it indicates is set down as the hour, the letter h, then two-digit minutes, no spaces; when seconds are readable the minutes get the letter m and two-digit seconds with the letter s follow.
2h06
